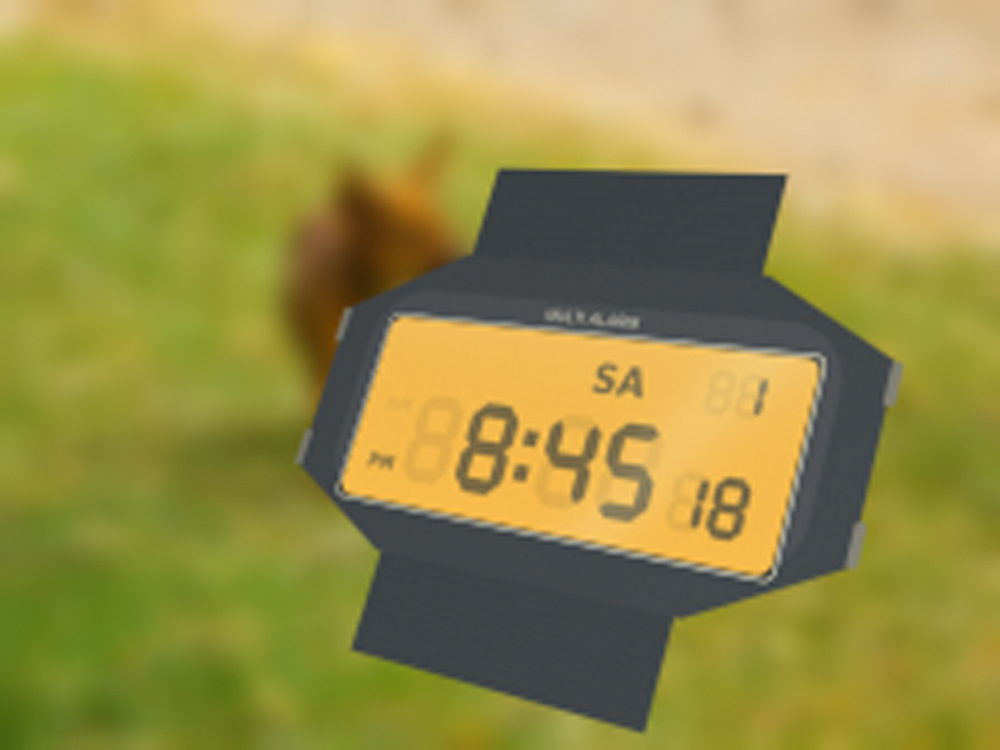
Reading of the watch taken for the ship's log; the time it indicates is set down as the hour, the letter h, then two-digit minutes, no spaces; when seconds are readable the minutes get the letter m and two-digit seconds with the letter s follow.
8h45m18s
